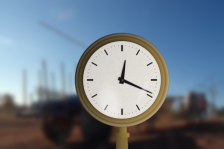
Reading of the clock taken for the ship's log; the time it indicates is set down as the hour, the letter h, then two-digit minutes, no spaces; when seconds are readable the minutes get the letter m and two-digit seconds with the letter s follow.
12h19
